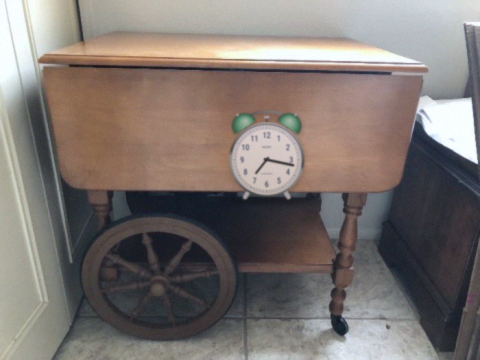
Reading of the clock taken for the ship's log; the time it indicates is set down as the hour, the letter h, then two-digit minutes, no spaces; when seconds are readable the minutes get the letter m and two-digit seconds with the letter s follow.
7h17
